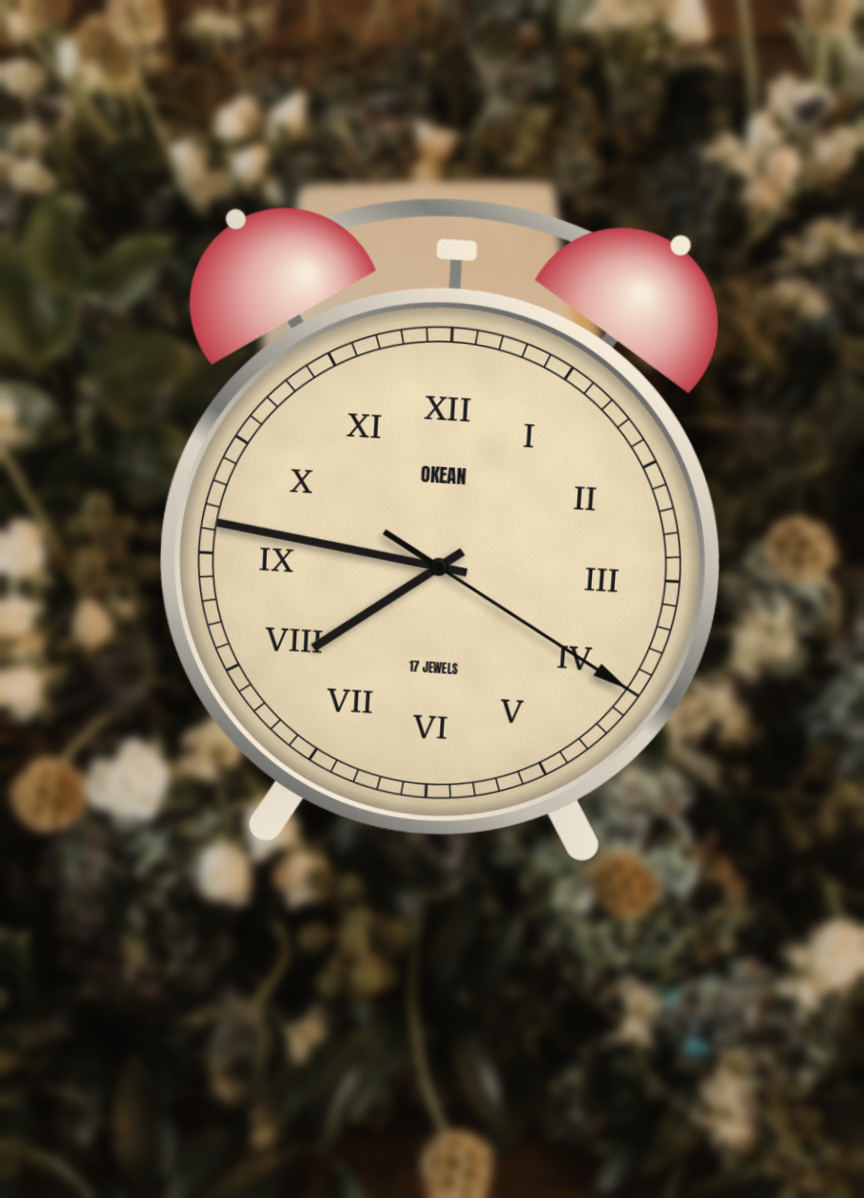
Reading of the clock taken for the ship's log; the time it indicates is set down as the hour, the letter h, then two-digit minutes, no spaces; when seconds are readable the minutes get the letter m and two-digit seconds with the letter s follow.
7h46m20s
